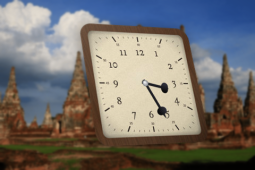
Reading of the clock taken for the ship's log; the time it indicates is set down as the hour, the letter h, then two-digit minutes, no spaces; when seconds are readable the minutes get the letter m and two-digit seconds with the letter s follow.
3h26
